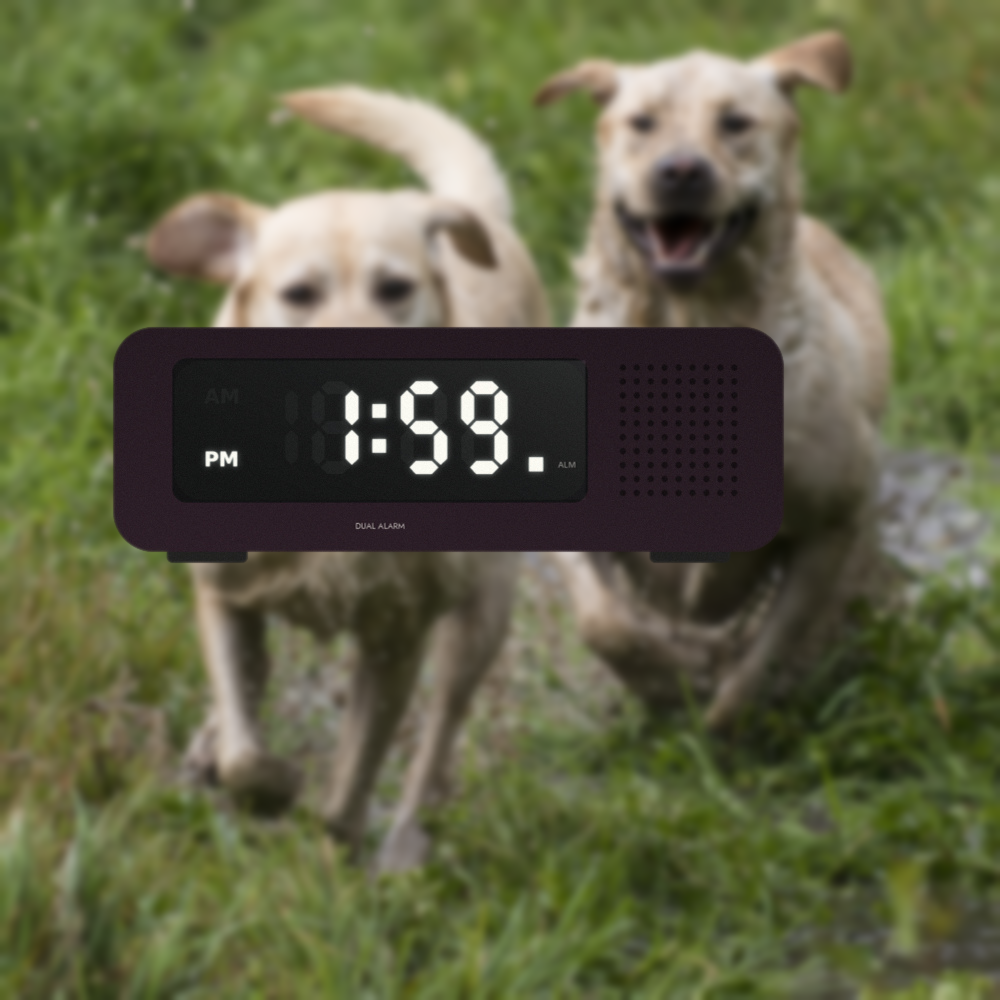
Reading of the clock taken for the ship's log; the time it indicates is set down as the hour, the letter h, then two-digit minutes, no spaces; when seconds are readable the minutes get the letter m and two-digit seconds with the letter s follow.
1h59
